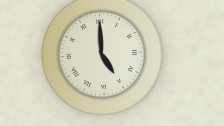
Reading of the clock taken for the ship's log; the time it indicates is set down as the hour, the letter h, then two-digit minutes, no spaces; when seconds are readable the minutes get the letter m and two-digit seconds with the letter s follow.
5h00
